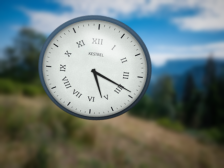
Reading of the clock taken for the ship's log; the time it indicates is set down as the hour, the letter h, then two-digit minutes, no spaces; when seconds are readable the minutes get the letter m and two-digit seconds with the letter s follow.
5h19
